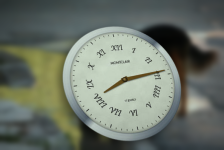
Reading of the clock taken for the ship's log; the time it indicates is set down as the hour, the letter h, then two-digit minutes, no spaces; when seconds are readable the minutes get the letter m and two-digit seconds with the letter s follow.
8h14
